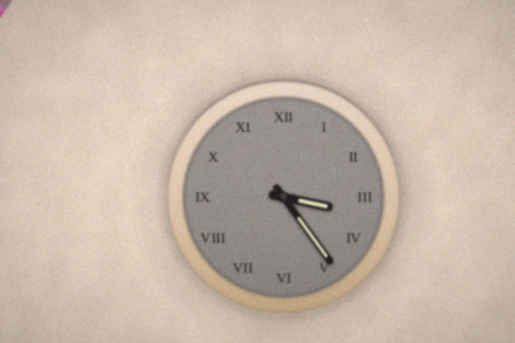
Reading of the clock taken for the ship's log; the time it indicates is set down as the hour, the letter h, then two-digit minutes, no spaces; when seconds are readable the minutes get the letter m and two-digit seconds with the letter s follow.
3h24
